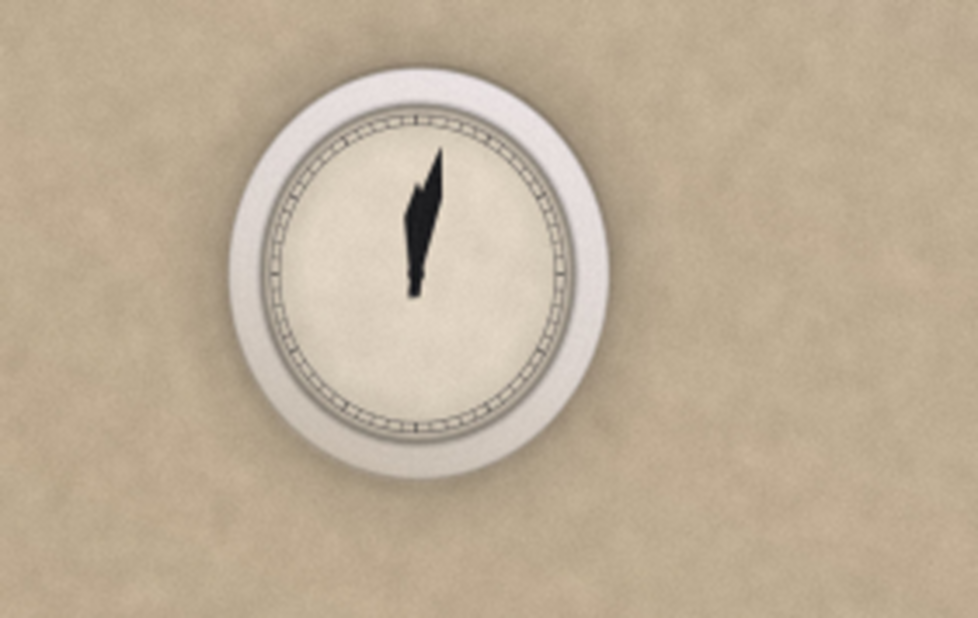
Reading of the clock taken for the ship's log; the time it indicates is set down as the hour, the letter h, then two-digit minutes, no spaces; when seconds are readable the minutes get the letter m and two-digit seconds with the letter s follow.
12h02
